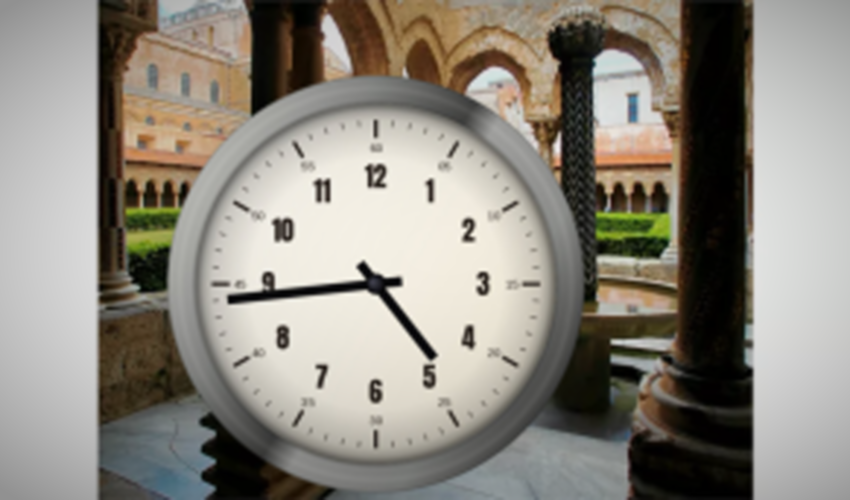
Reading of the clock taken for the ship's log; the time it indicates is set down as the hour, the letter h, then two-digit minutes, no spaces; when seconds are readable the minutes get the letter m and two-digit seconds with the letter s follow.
4h44
